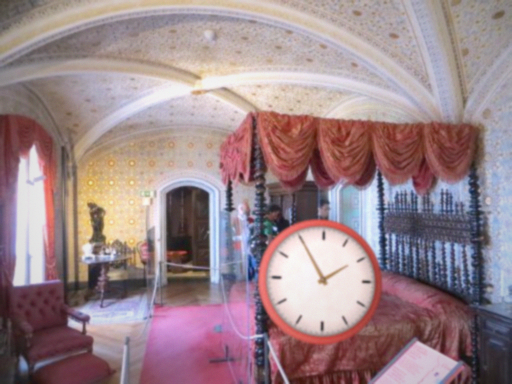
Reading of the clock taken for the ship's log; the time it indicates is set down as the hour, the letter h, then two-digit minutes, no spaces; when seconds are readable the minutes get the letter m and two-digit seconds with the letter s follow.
1h55
